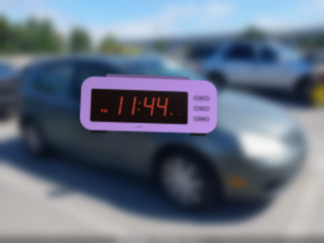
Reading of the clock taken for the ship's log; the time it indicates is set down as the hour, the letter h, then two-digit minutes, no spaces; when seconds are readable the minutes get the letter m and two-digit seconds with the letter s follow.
11h44
